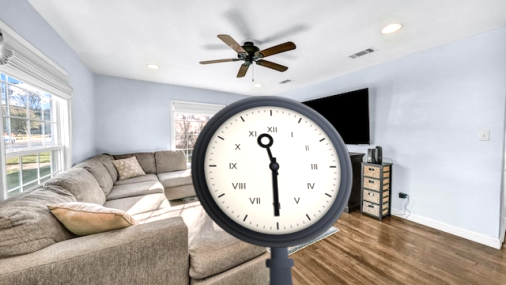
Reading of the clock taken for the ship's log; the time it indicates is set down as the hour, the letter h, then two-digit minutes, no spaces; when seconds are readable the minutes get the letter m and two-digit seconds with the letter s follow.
11h30
